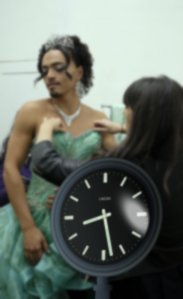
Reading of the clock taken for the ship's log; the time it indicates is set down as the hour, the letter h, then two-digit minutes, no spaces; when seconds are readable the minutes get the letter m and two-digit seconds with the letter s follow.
8h28
